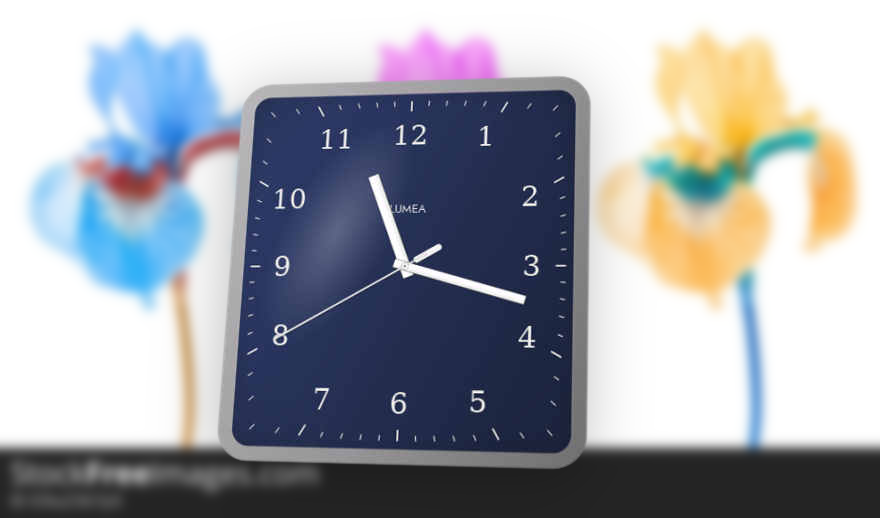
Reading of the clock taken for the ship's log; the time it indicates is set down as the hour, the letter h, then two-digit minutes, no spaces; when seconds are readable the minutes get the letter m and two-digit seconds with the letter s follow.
11h17m40s
